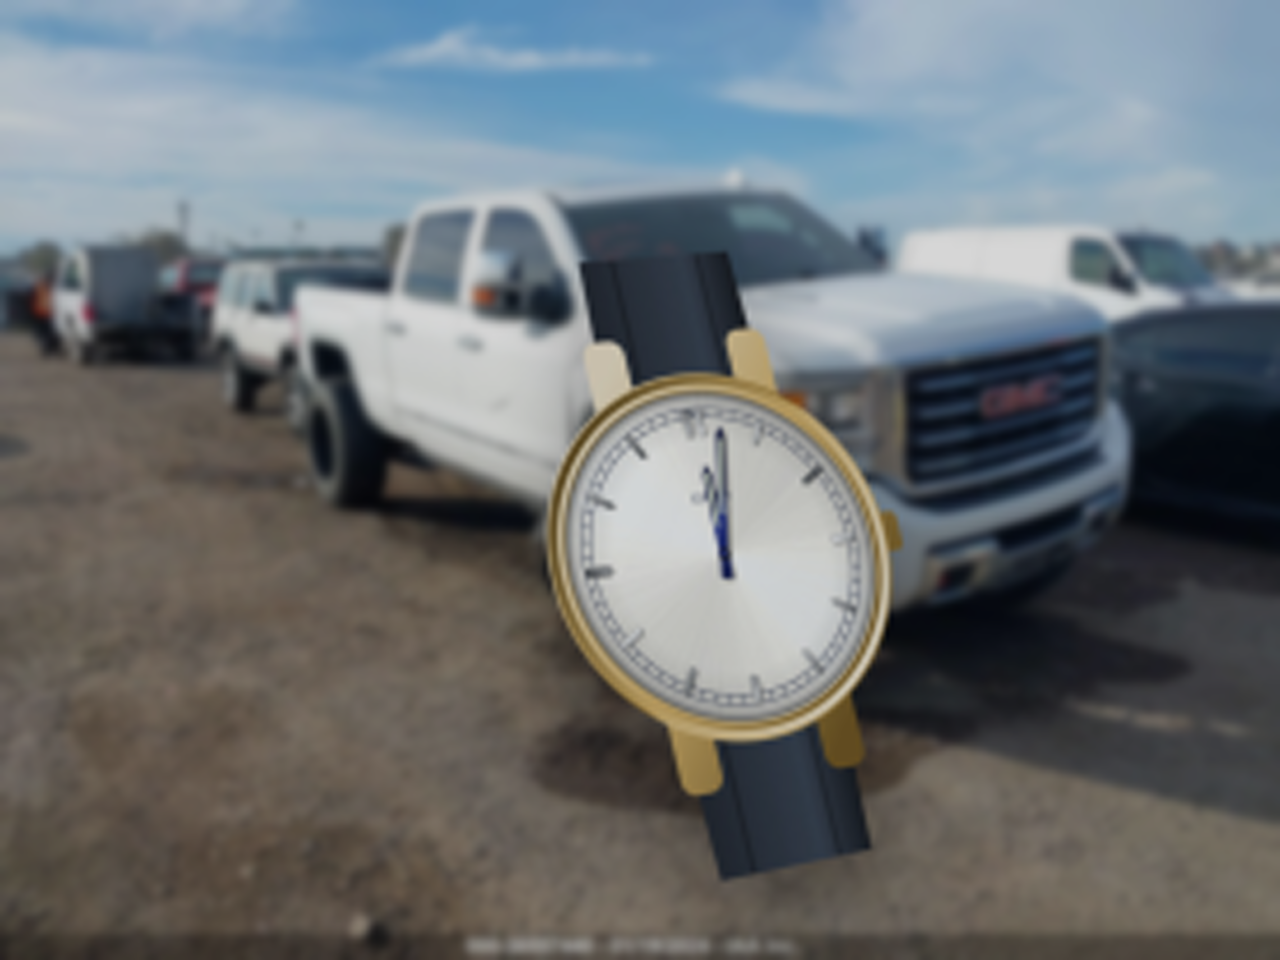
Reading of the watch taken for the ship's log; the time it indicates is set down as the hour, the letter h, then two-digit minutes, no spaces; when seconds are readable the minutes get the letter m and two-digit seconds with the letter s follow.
12h02
